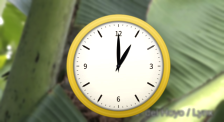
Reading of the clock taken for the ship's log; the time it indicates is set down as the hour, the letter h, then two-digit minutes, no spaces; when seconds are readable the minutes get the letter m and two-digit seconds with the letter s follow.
1h00
